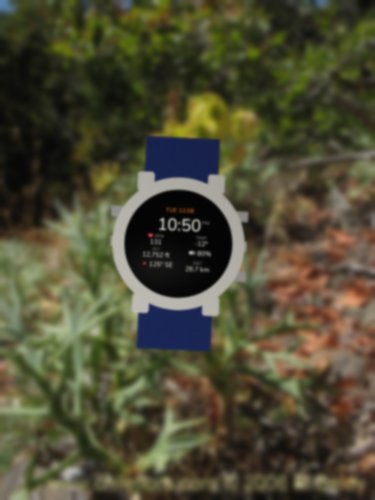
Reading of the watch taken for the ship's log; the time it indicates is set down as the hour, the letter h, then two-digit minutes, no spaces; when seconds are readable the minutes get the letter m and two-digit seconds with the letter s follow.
10h50
